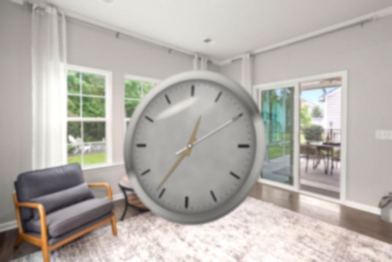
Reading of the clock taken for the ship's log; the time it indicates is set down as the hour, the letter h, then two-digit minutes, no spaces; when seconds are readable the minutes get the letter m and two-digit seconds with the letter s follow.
12h36m10s
